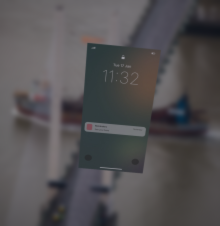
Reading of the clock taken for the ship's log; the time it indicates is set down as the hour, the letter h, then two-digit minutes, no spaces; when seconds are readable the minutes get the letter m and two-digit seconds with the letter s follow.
11h32
